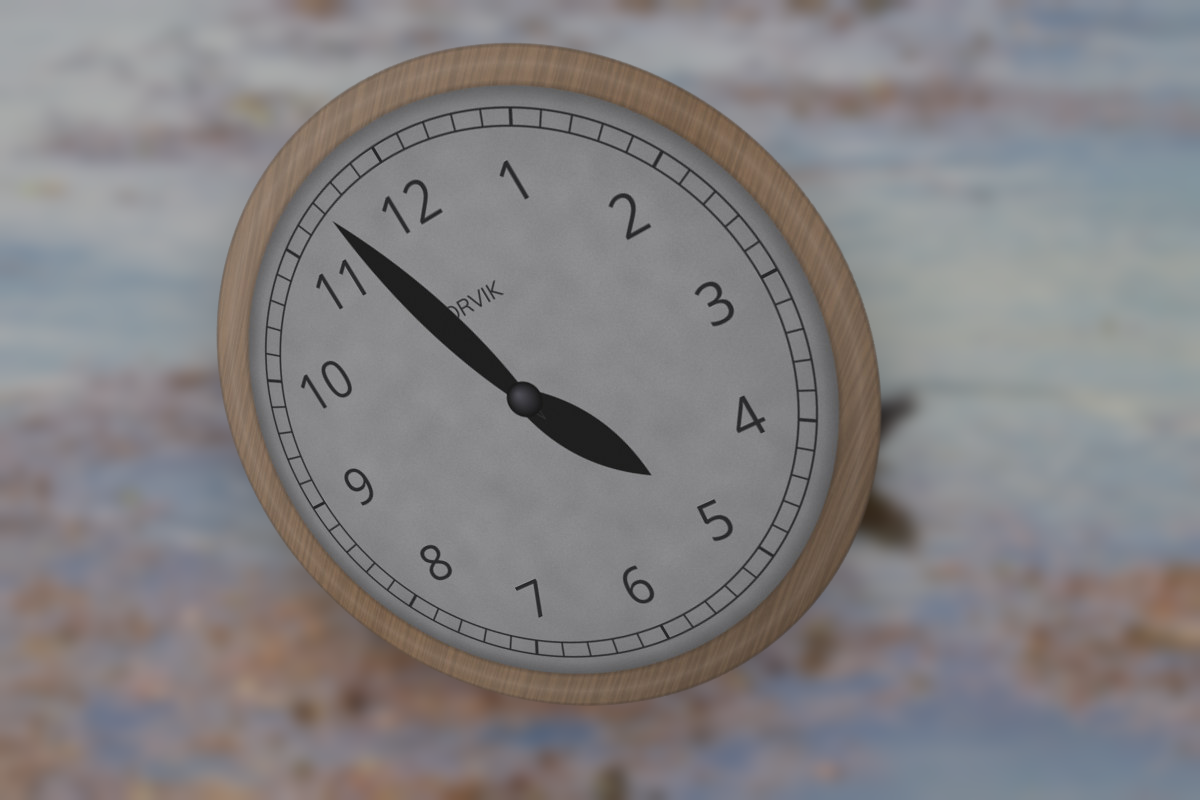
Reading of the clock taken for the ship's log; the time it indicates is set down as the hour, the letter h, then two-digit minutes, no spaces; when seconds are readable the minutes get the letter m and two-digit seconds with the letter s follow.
4h57
